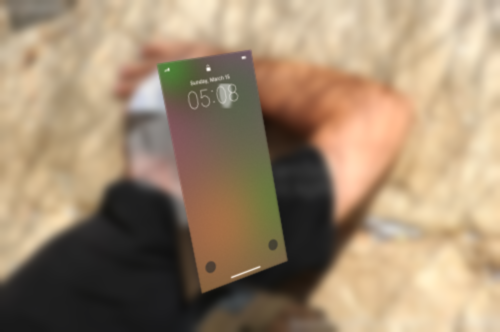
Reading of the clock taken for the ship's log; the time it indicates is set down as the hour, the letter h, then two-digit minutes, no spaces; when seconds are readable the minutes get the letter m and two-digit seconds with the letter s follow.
5h08
